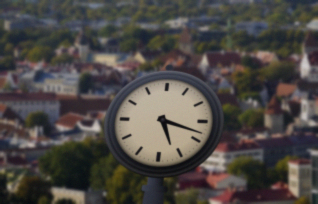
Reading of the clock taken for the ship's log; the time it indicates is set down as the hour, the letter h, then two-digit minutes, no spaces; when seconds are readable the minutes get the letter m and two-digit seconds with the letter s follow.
5h18
